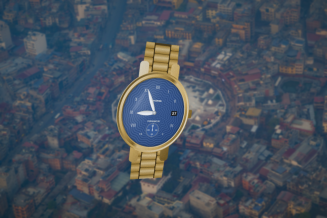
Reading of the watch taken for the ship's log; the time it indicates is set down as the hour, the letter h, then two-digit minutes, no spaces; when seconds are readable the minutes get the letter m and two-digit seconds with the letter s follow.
8h56
